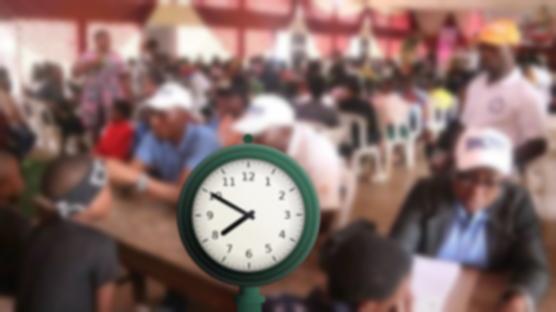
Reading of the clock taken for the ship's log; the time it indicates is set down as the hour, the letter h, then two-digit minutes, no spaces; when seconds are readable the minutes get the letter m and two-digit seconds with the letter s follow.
7h50
